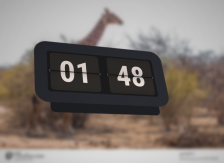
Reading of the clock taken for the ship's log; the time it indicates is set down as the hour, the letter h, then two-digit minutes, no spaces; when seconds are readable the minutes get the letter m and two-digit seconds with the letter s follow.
1h48
